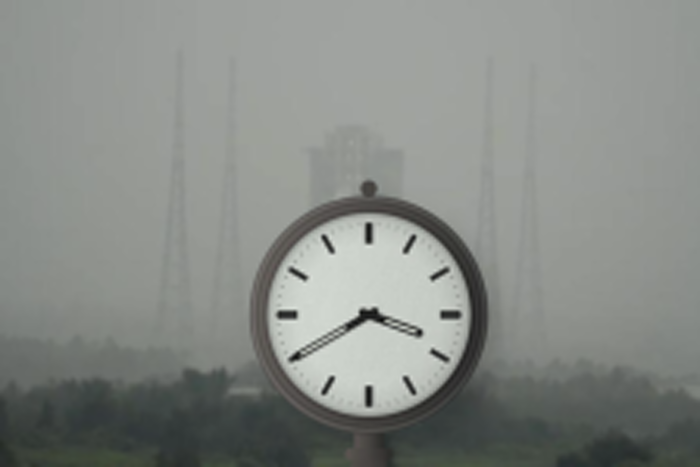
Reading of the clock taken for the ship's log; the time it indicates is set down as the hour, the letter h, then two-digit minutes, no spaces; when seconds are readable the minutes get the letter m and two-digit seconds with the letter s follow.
3h40
